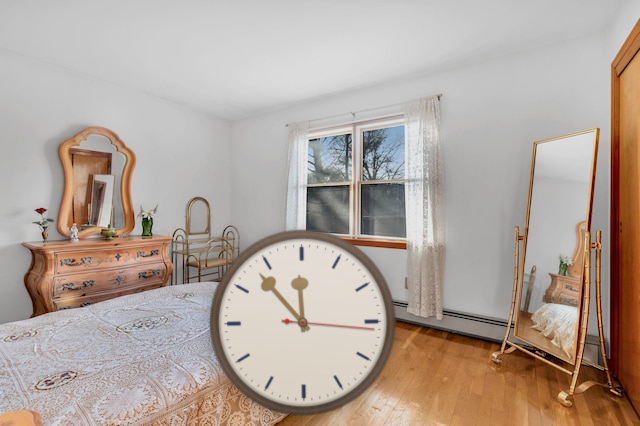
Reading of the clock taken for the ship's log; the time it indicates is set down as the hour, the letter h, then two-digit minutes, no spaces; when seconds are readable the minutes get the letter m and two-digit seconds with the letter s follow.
11h53m16s
